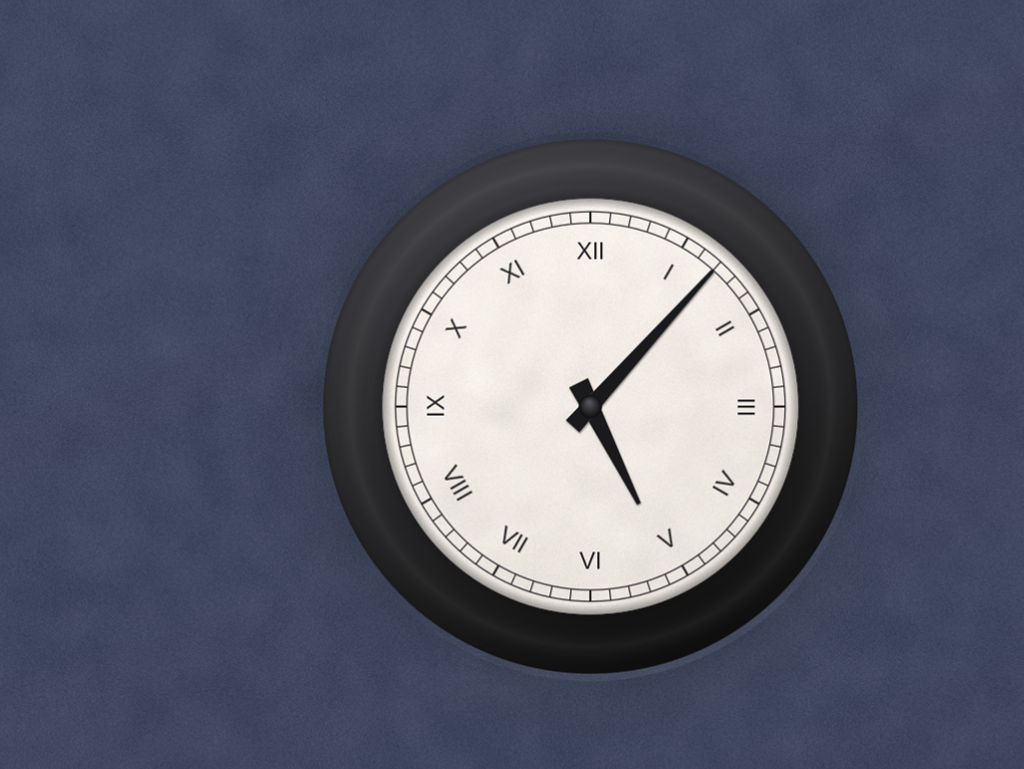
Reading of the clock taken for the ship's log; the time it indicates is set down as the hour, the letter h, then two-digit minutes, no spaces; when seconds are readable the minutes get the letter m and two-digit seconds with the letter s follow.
5h07
